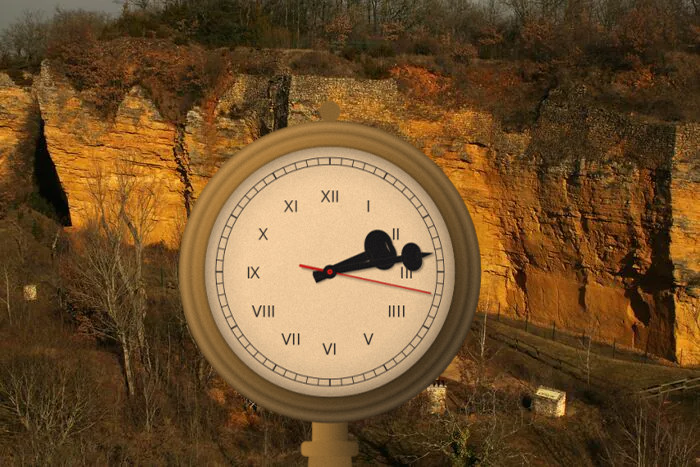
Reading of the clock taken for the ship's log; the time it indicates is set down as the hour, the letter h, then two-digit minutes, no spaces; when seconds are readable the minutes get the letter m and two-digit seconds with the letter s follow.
2h13m17s
